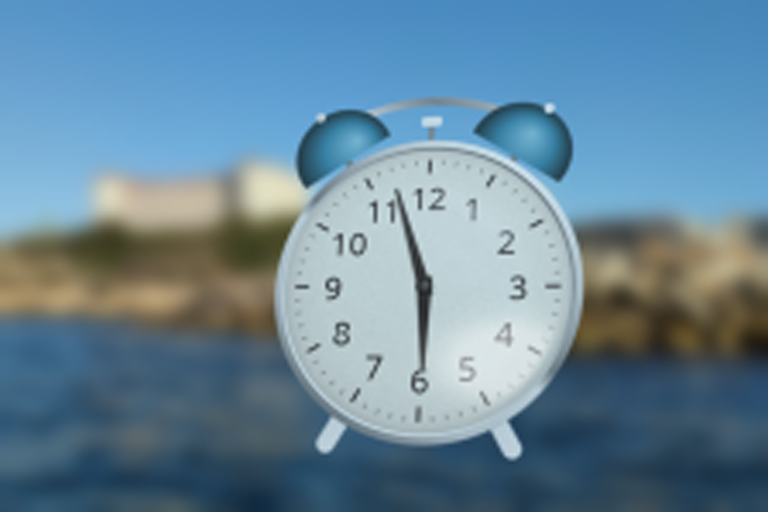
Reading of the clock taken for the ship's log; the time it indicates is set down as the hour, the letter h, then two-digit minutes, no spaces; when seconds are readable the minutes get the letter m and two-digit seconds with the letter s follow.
5h57
